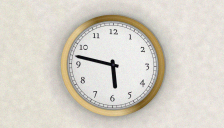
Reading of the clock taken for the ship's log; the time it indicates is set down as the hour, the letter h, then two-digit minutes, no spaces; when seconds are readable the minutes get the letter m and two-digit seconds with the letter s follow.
5h47
